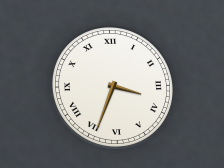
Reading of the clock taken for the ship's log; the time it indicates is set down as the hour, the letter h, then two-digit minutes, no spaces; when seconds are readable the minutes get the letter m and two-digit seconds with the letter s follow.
3h34
